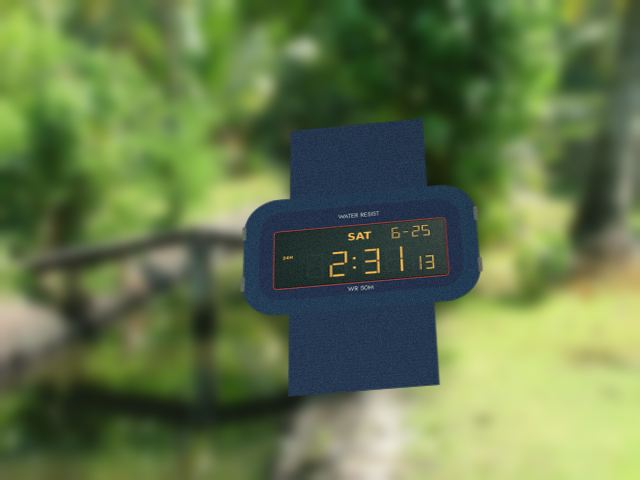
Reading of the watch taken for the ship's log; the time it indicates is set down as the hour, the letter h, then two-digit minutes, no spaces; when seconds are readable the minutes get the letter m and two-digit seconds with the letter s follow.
2h31m13s
